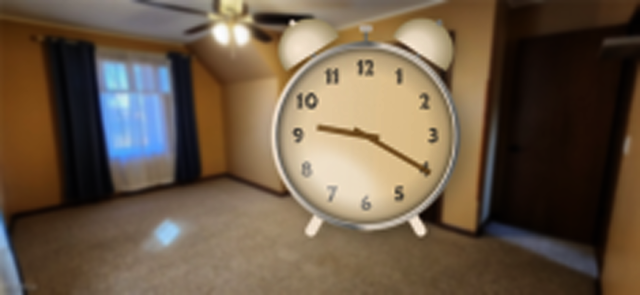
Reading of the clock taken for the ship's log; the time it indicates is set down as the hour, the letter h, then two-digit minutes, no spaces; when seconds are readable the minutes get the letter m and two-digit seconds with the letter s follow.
9h20
